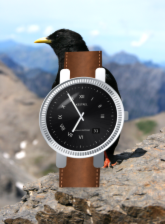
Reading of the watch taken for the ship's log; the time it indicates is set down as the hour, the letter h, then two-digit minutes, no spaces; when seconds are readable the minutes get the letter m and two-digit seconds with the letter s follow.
6h55
